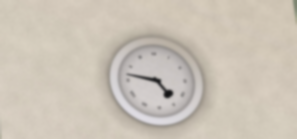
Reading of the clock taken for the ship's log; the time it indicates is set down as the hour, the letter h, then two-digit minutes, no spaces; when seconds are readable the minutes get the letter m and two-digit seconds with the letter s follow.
4h47
